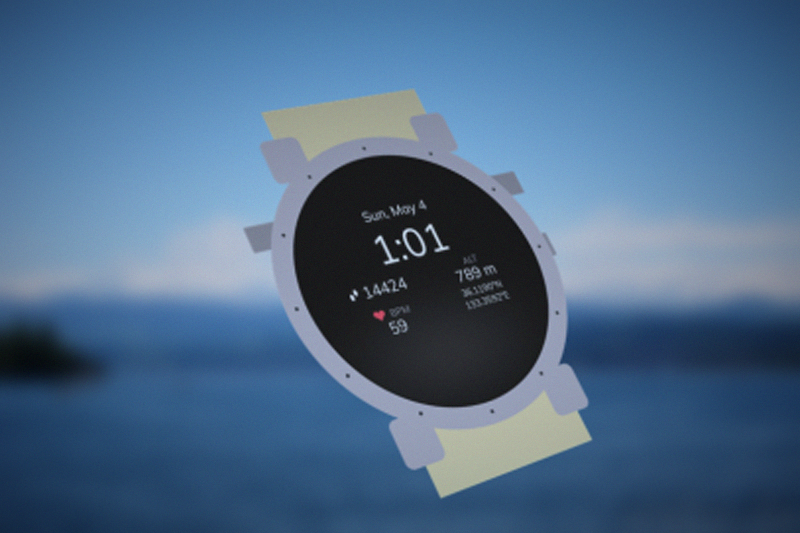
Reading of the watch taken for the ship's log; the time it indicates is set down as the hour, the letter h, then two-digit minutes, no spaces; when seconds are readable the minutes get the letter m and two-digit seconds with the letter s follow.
1h01
